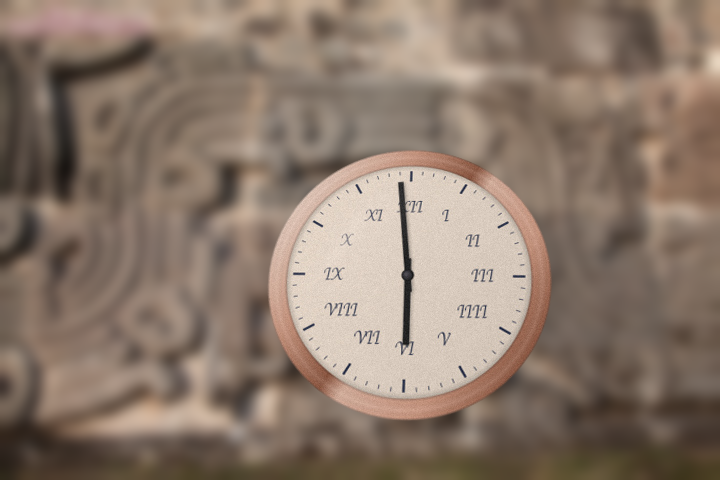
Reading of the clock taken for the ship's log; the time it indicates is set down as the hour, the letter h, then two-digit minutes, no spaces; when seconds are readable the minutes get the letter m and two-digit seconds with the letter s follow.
5h59
